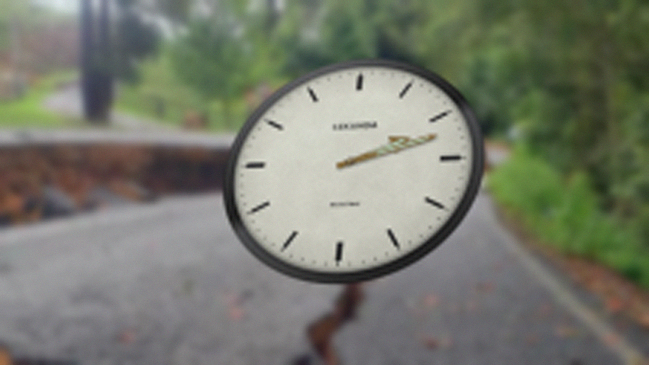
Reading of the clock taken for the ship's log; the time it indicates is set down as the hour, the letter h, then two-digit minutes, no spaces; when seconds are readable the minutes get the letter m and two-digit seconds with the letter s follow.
2h12
